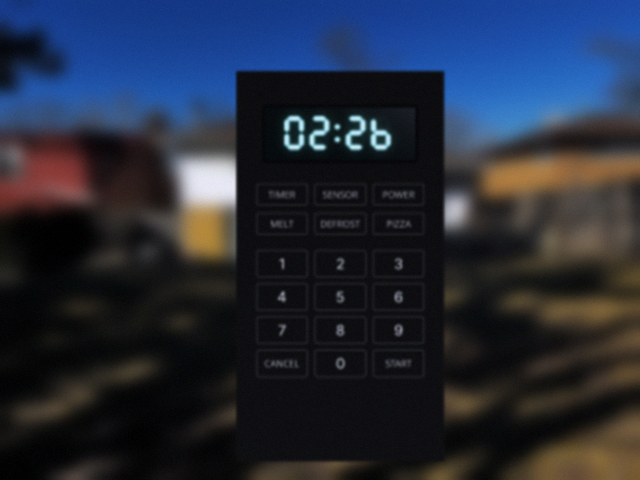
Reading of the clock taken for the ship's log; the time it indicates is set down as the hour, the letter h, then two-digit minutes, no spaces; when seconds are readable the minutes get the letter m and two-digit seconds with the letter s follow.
2h26
